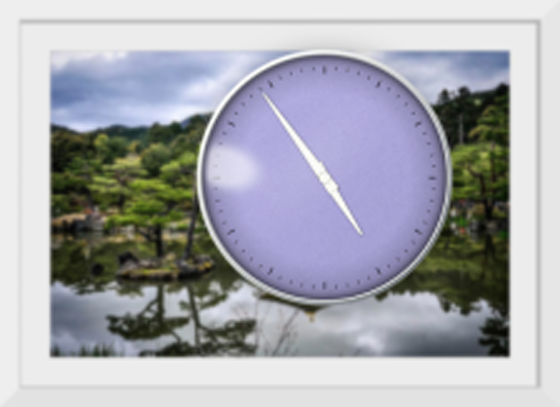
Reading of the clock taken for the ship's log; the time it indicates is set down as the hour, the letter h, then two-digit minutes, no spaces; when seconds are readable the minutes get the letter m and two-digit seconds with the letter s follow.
4h54
